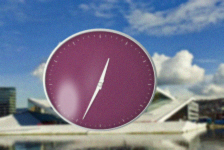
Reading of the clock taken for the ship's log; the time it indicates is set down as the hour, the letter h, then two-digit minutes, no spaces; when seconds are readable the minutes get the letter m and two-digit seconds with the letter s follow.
12h34
